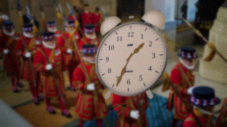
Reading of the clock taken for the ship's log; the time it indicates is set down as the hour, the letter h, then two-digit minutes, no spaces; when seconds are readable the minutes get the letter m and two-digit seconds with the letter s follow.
1h34
